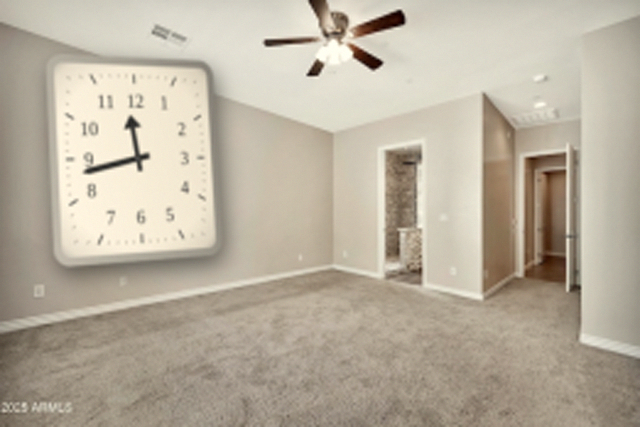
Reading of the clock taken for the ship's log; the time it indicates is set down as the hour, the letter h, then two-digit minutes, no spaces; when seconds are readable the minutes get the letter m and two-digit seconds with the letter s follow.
11h43
